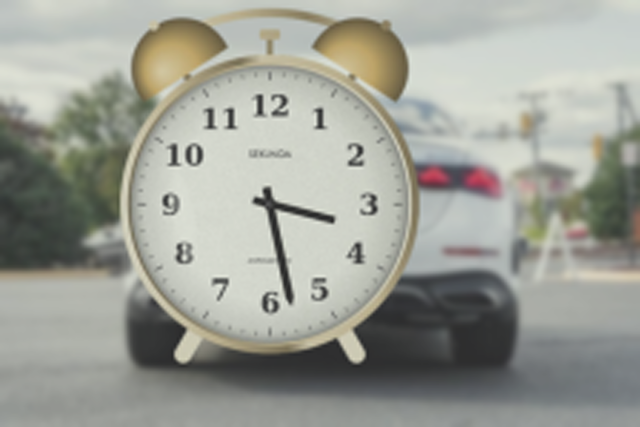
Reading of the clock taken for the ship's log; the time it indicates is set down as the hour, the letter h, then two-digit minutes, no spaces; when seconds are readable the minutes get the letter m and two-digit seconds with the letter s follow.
3h28
